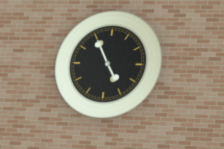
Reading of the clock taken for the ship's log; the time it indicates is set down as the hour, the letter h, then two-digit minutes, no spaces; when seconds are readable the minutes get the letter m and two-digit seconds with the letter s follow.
4h55
